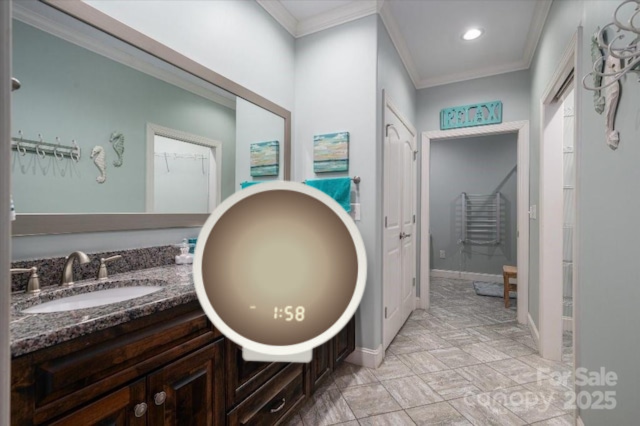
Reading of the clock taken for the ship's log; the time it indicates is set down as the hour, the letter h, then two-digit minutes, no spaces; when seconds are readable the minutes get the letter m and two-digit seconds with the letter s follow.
1h58
